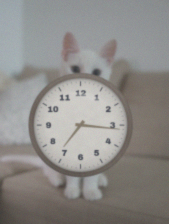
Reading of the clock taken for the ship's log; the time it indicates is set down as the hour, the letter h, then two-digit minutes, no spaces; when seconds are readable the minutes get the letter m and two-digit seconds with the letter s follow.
7h16
